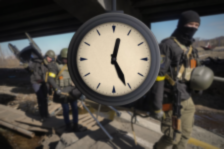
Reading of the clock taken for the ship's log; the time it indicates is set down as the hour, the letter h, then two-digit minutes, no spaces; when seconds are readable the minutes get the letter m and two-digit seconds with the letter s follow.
12h26
